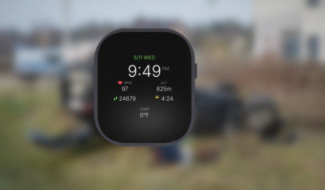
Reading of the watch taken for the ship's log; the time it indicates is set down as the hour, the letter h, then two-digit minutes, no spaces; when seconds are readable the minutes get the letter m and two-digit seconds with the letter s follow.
9h49
